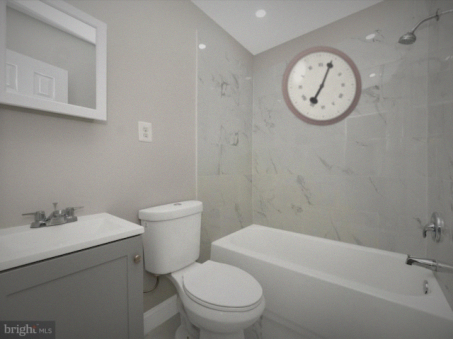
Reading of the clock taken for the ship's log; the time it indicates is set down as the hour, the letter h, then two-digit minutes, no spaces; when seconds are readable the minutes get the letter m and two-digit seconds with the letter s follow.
7h04
